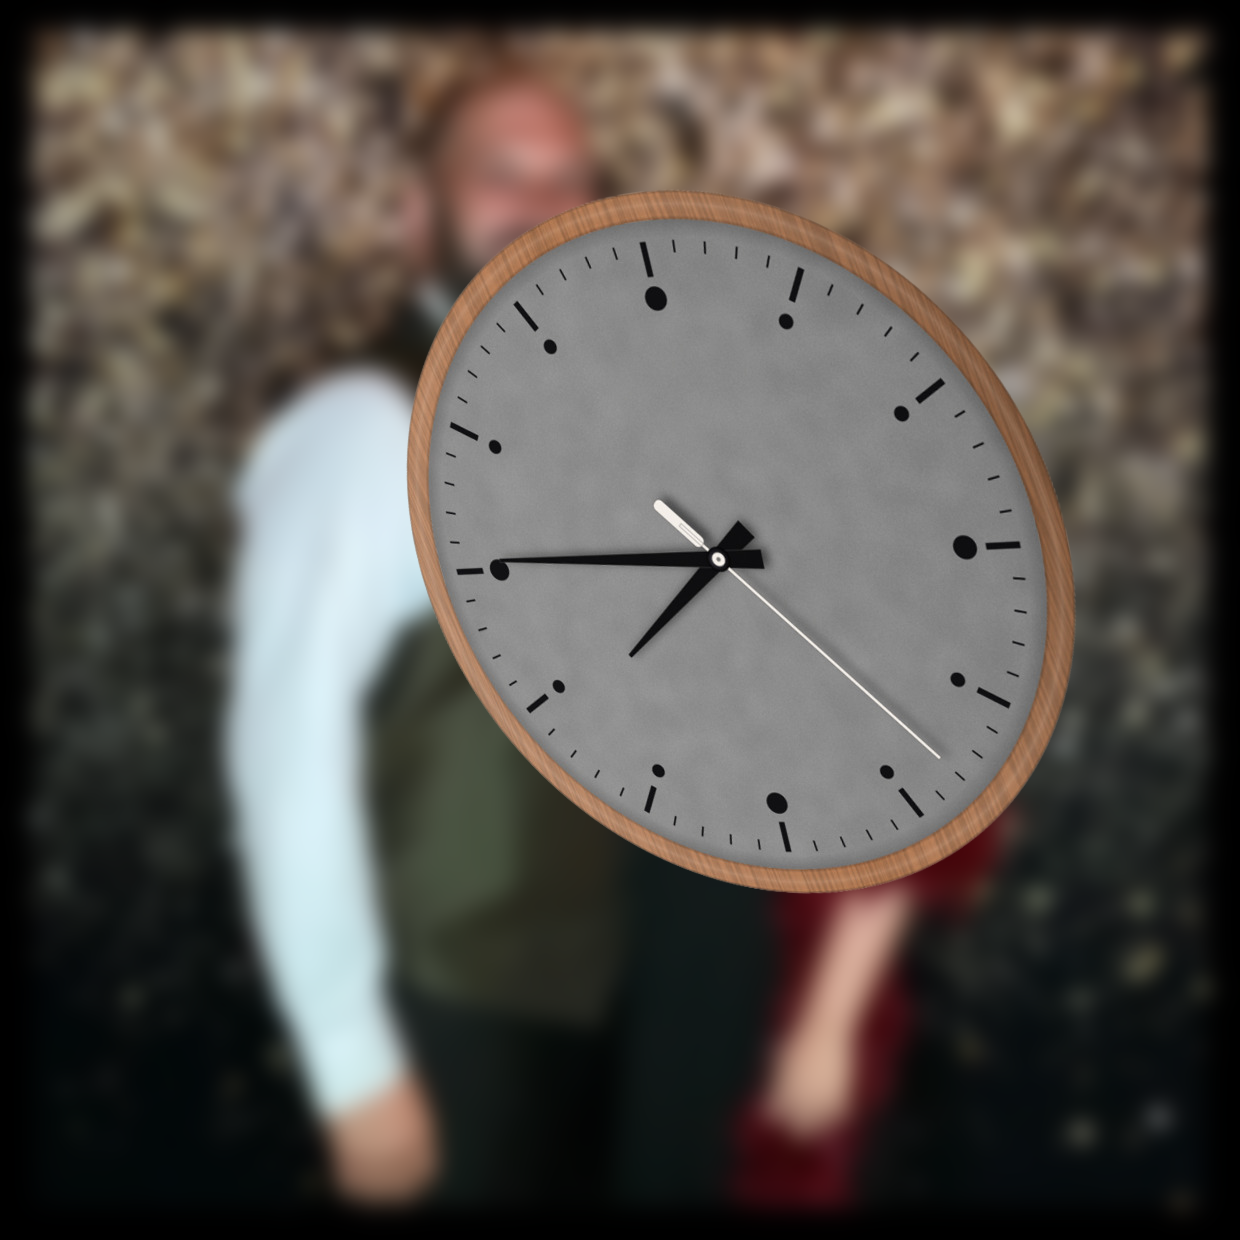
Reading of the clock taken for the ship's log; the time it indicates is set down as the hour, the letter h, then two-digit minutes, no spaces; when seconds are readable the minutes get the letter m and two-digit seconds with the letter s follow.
7h45m23s
